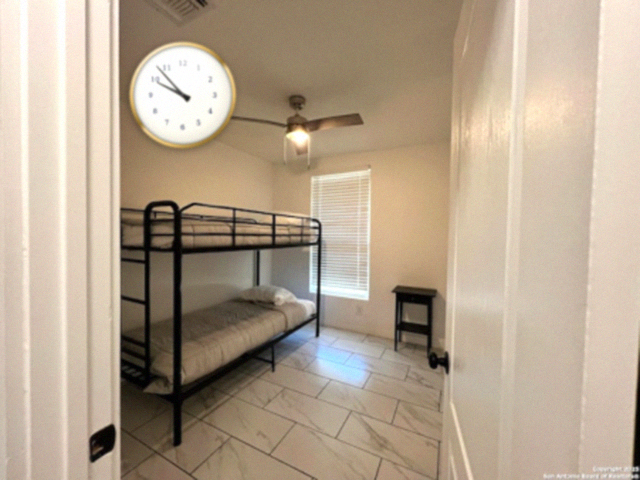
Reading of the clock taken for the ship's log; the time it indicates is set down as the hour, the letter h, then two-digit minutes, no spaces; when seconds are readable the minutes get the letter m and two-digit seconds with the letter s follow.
9h53
